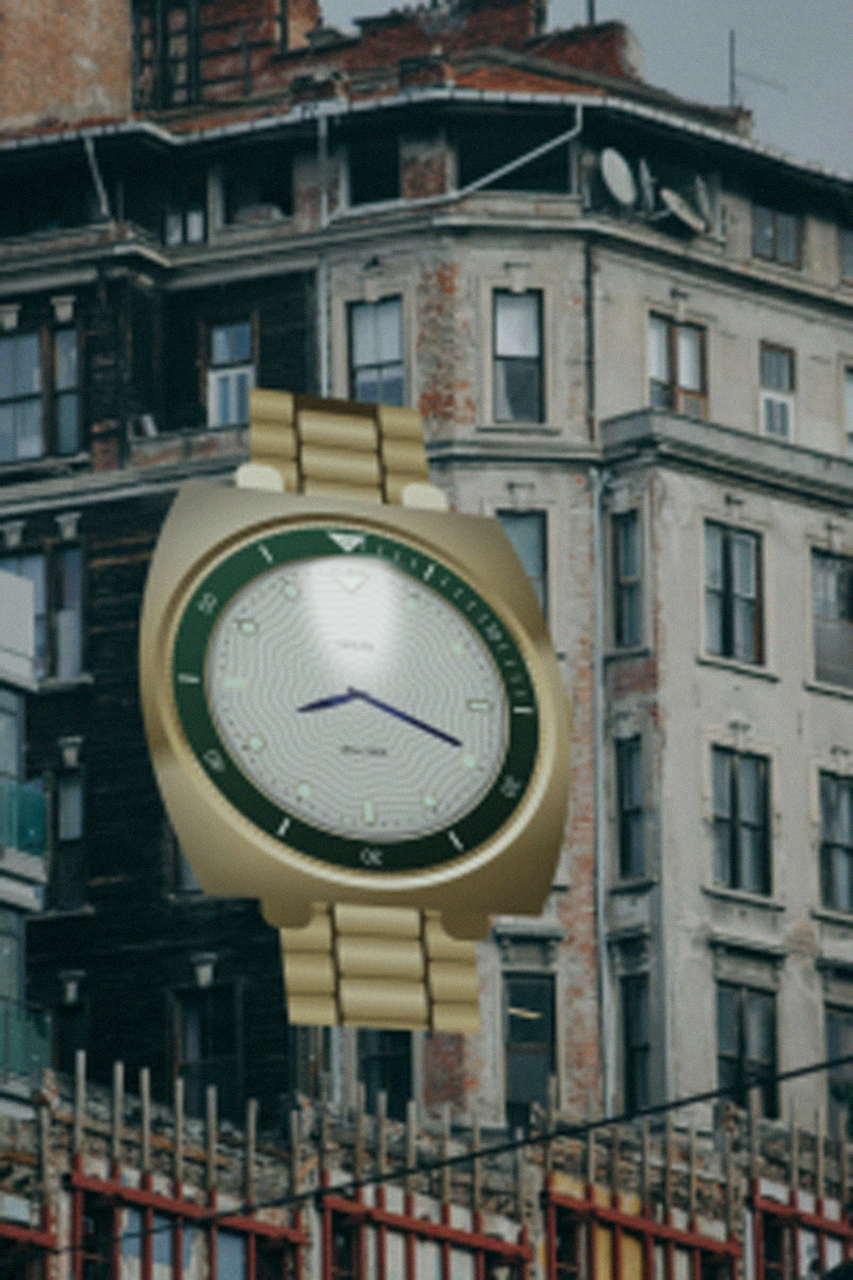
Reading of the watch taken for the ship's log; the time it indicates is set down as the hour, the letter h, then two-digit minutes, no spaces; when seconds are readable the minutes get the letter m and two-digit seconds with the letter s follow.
8h19
